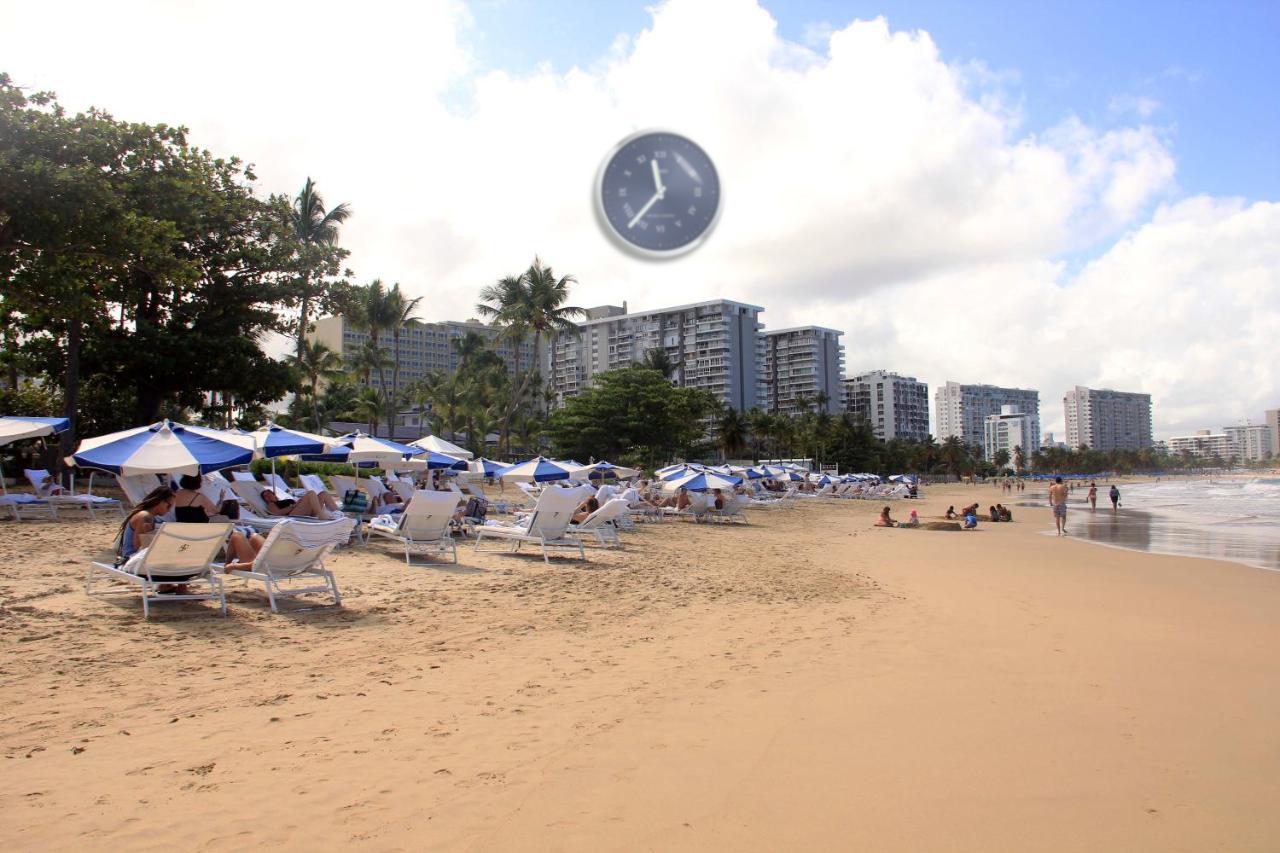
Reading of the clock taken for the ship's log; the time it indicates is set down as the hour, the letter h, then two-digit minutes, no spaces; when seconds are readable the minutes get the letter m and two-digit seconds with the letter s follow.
11h37
